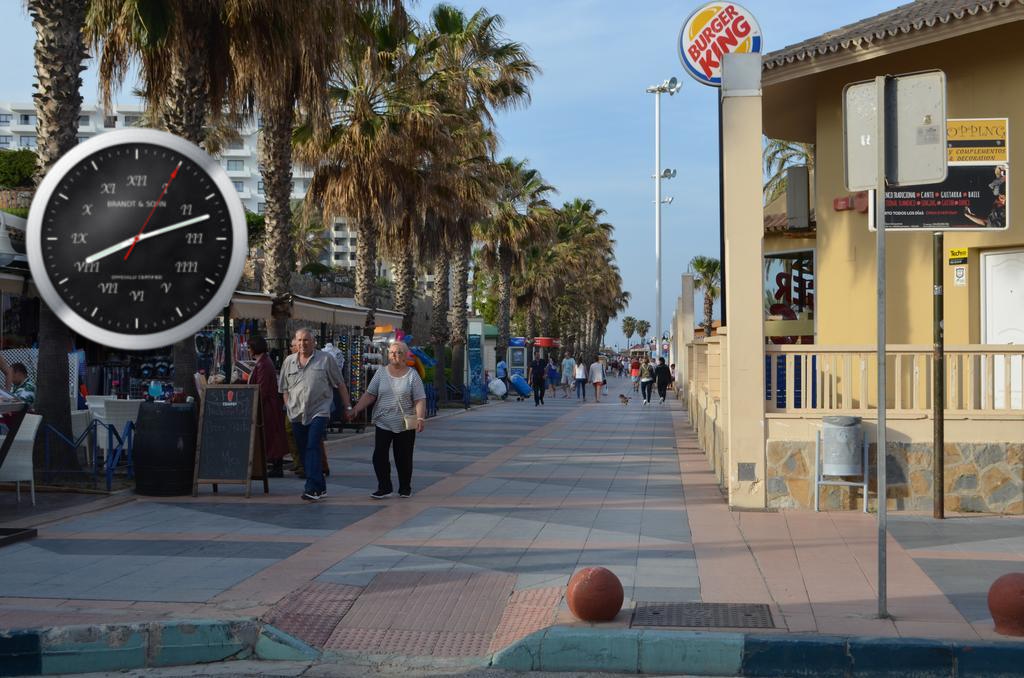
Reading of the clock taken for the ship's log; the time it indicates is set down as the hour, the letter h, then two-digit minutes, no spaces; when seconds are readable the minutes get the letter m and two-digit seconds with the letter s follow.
8h12m05s
